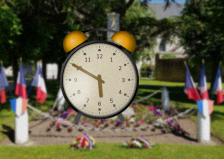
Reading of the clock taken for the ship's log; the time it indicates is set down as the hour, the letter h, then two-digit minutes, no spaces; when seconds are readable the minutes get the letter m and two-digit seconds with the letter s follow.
5h50
